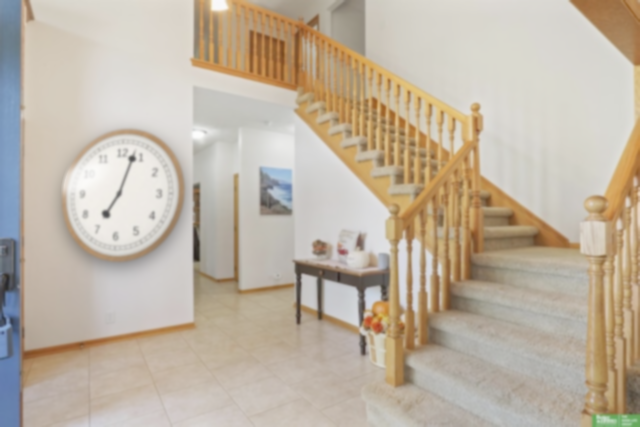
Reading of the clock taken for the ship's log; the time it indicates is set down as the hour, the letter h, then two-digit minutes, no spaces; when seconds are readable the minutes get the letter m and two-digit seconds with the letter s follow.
7h03
